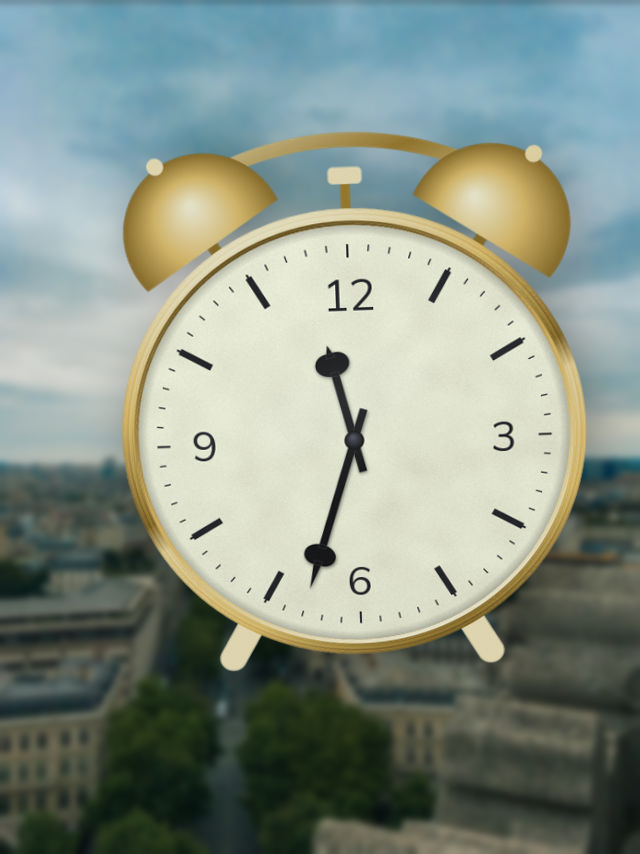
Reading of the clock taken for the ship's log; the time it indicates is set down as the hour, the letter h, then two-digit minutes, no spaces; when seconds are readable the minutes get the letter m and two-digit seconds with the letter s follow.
11h33
